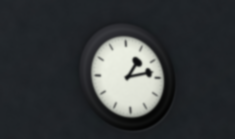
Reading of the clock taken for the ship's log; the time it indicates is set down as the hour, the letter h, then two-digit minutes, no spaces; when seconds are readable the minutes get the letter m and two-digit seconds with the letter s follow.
1h13
